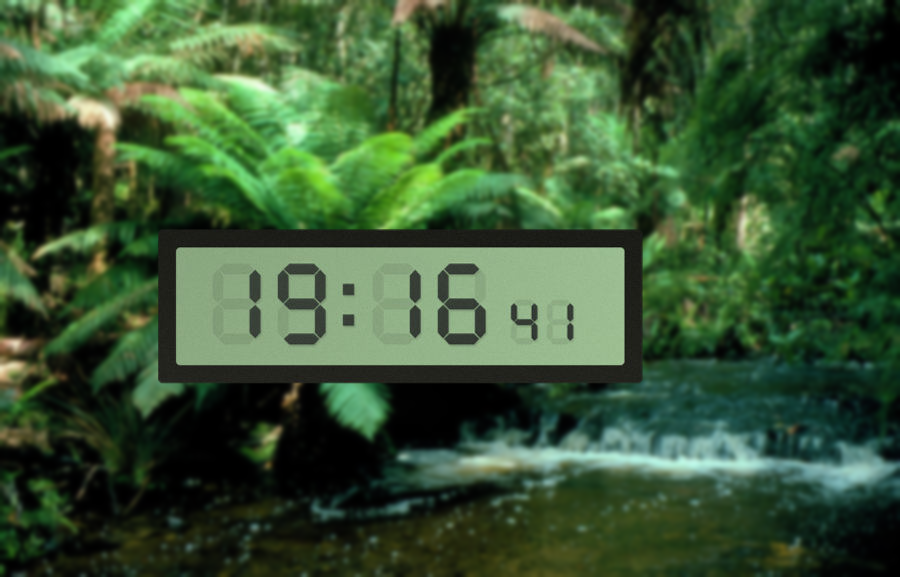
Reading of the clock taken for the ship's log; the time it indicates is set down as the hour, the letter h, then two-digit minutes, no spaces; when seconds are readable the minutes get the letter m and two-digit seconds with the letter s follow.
19h16m41s
